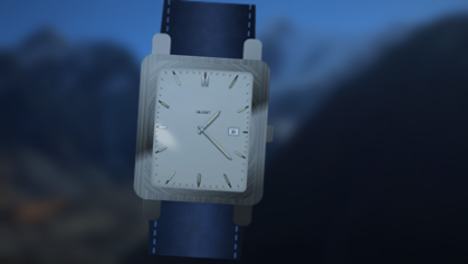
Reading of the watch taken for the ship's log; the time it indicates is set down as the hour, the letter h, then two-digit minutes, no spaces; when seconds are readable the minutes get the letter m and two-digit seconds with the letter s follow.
1h22
